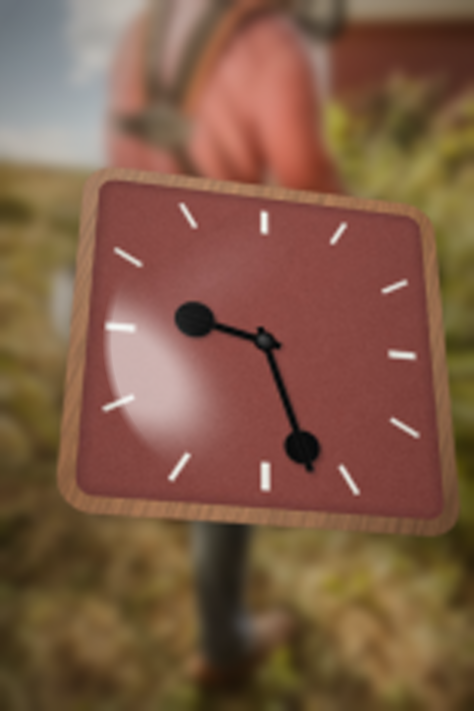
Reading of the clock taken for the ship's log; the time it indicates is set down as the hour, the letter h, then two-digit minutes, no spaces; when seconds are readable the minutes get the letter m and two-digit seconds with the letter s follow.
9h27
